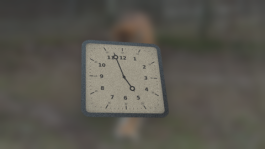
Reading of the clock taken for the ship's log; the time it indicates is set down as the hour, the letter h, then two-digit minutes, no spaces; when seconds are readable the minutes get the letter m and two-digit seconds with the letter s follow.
4h57
